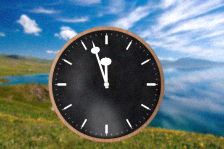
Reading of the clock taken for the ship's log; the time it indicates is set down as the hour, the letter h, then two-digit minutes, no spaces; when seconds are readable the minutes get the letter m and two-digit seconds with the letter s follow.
11h57
